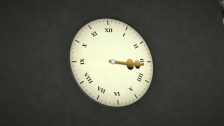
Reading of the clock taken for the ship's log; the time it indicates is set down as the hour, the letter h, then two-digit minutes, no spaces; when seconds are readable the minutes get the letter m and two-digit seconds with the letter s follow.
3h16
